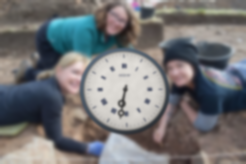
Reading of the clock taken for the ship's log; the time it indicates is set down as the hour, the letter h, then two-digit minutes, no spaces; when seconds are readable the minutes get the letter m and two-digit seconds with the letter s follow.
6h32
